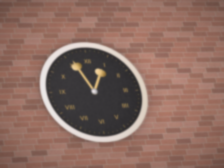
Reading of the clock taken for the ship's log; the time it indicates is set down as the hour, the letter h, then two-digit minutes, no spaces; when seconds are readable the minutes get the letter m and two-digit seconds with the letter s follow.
12h56
